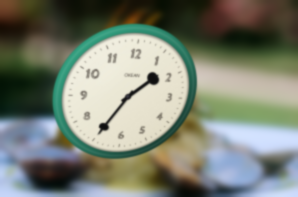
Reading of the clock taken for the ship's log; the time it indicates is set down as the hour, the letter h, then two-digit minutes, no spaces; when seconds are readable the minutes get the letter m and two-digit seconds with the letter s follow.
1h35
